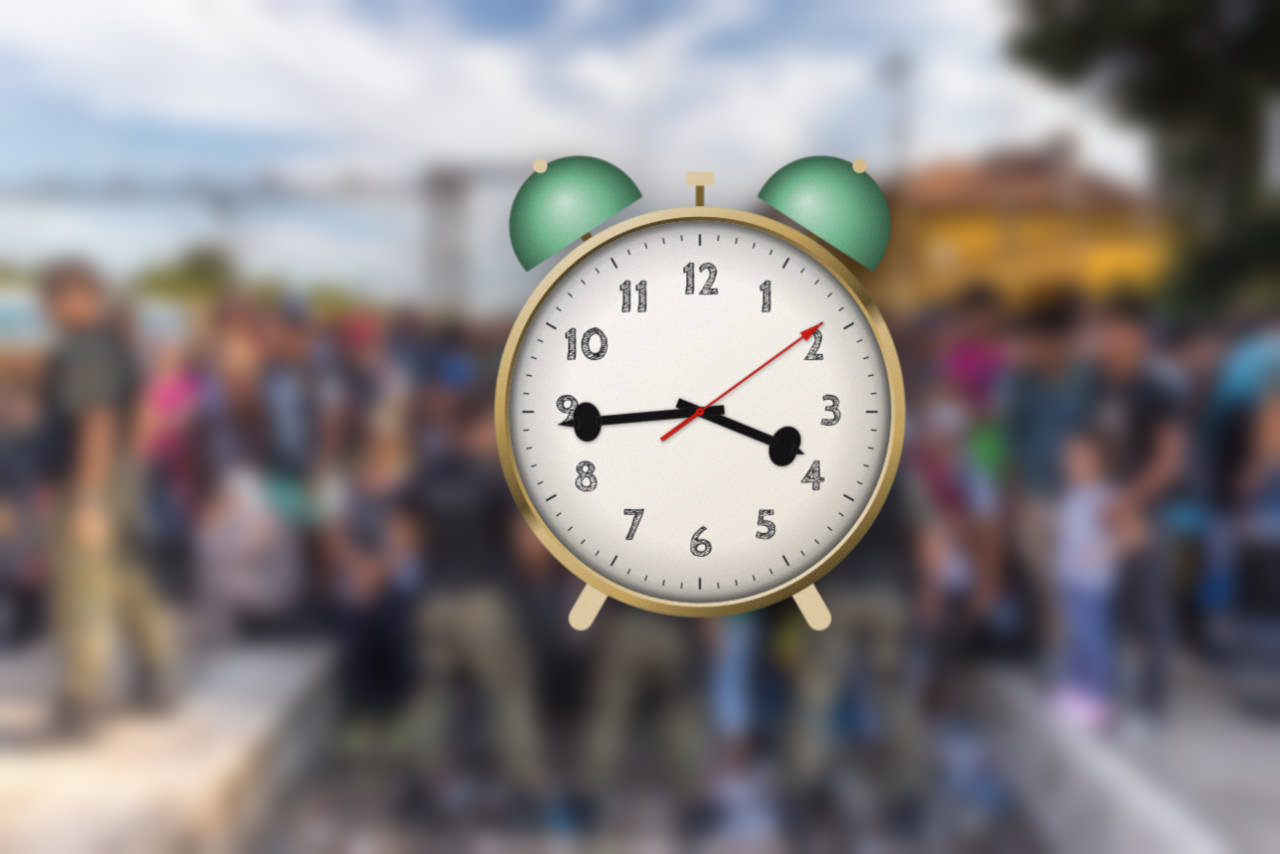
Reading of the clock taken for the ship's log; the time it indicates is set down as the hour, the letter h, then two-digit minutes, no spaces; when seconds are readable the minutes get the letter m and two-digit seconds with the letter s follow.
3h44m09s
